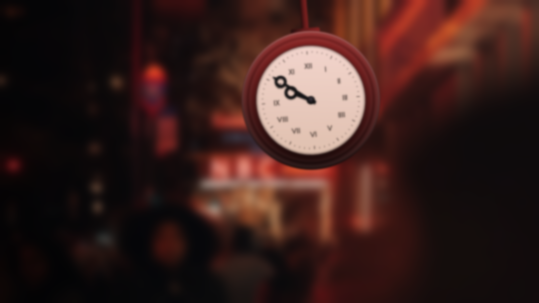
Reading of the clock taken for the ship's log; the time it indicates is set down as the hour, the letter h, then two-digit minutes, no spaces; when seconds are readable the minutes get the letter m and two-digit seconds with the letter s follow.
9h51
